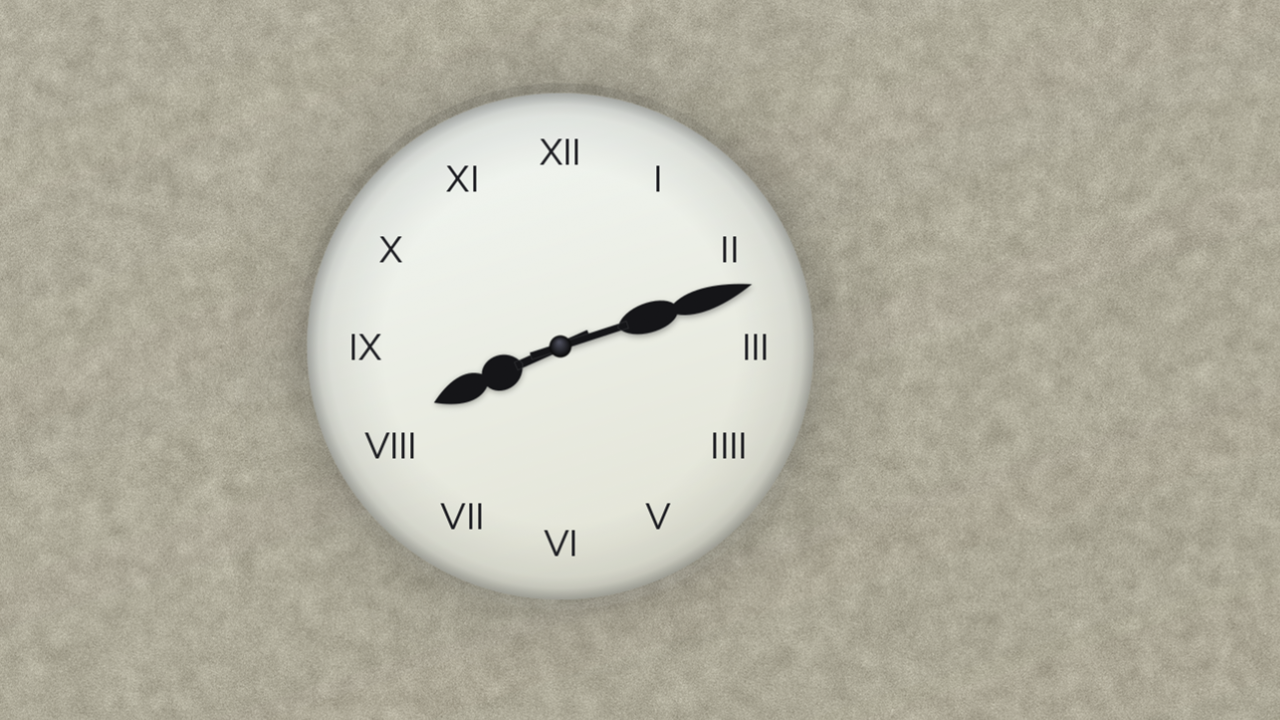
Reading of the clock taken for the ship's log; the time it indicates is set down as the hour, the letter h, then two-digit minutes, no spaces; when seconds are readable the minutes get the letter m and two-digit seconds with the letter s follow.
8h12
